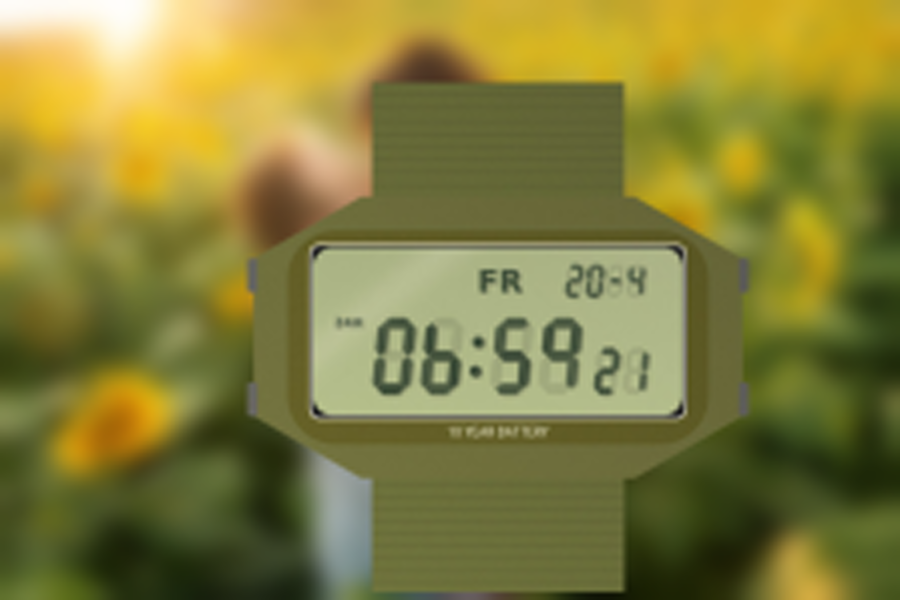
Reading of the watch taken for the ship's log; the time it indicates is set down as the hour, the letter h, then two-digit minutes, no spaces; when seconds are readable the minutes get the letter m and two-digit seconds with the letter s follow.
6h59m21s
